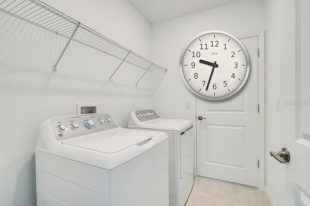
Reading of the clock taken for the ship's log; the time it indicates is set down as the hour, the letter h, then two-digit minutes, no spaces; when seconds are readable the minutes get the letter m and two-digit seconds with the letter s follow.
9h33
